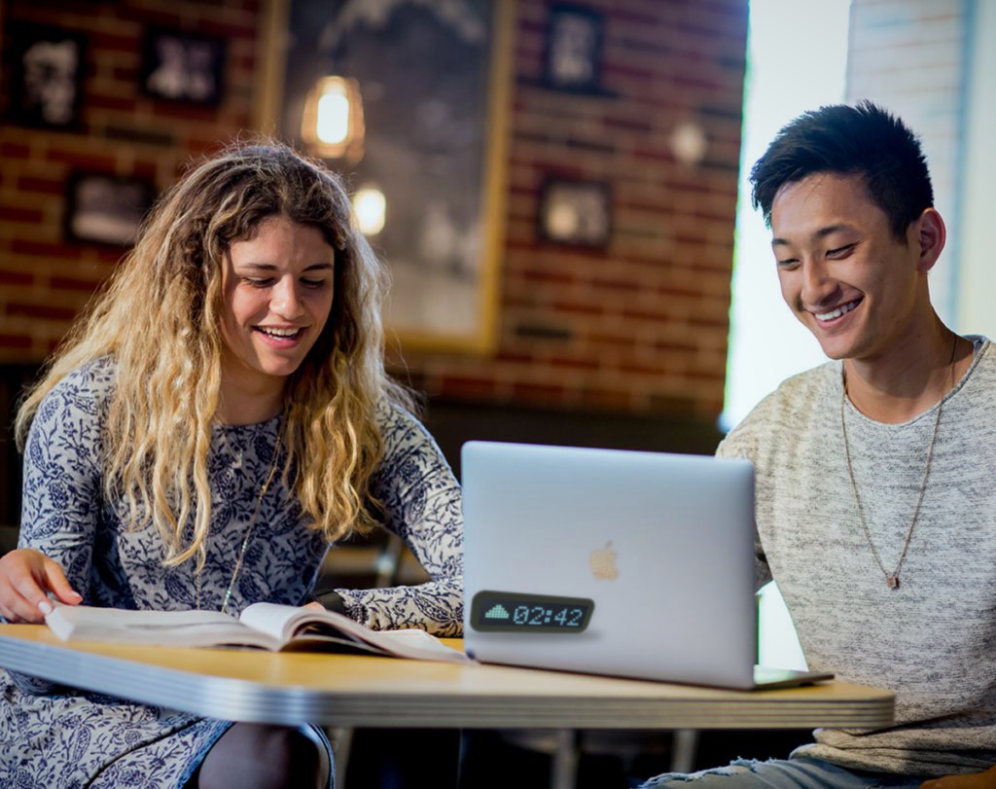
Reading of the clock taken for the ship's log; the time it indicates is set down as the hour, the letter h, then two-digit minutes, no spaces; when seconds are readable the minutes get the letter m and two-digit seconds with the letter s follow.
2h42
